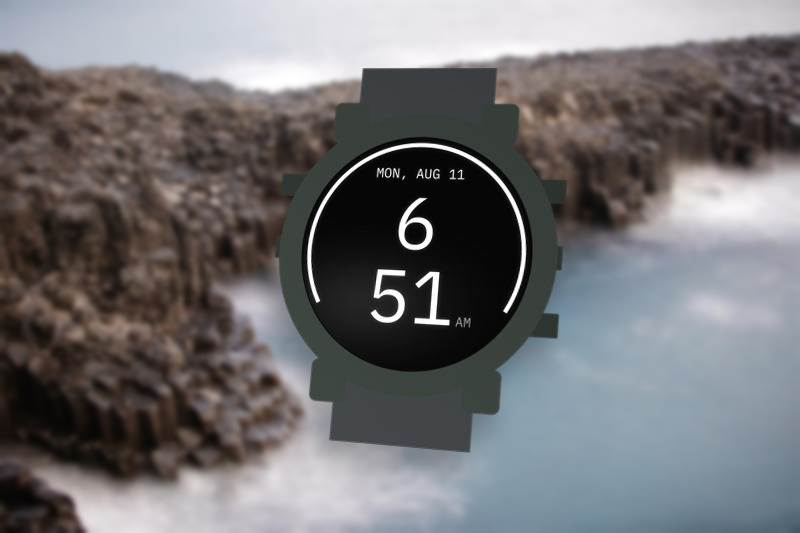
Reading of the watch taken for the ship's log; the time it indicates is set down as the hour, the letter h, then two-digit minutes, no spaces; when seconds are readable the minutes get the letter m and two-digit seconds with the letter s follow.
6h51
